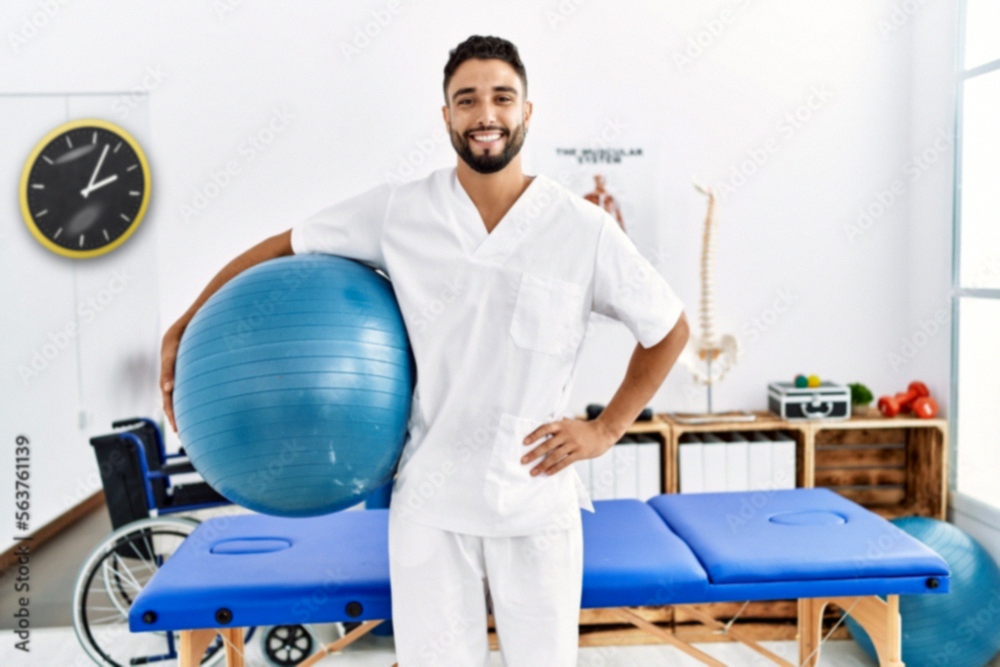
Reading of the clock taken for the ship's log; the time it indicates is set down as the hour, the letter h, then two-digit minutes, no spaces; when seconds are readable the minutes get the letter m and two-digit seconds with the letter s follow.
2h03
